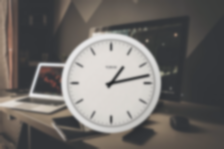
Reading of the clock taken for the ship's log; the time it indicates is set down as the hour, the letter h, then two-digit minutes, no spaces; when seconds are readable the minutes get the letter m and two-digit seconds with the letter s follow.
1h13
